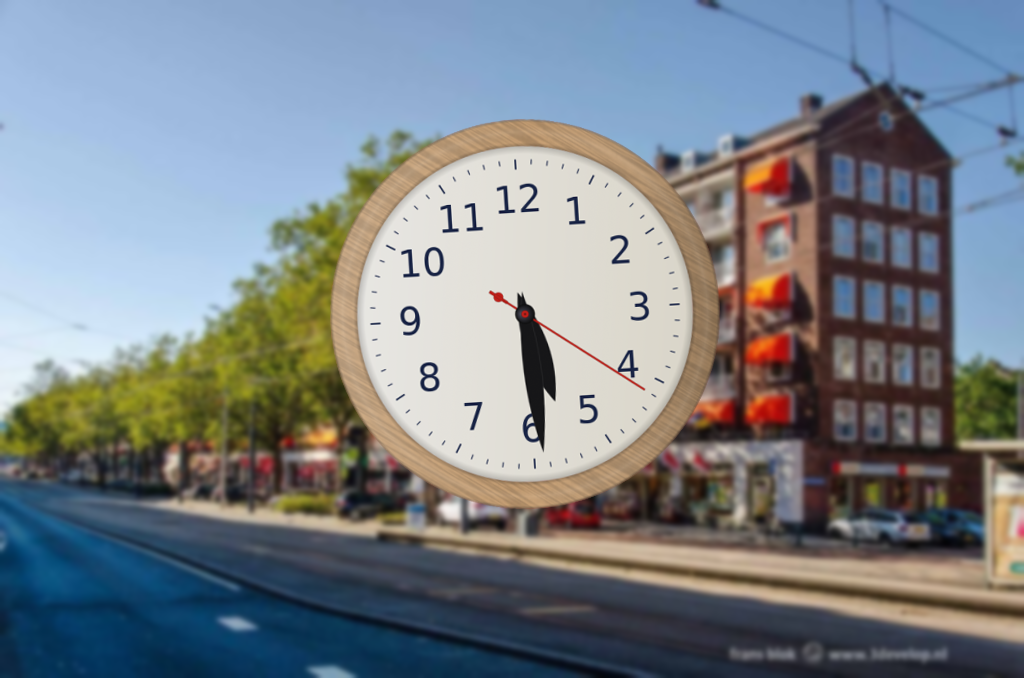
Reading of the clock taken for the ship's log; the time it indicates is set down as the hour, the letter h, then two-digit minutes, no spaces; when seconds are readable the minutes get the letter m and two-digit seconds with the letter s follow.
5h29m21s
